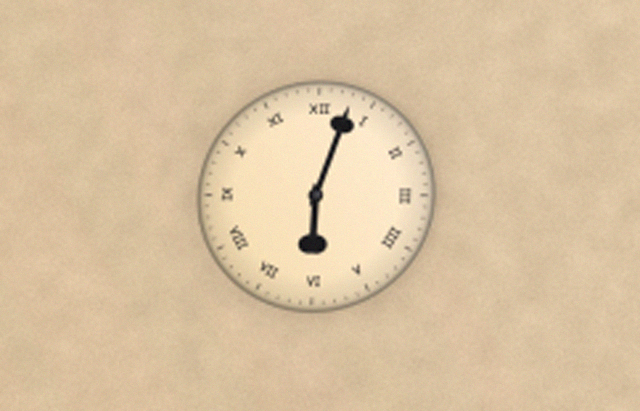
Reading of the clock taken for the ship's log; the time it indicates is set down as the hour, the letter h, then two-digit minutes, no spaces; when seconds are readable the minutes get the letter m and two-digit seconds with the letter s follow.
6h03
